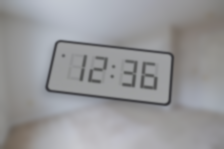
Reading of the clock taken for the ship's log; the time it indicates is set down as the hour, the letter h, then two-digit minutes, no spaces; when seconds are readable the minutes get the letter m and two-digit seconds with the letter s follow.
12h36
